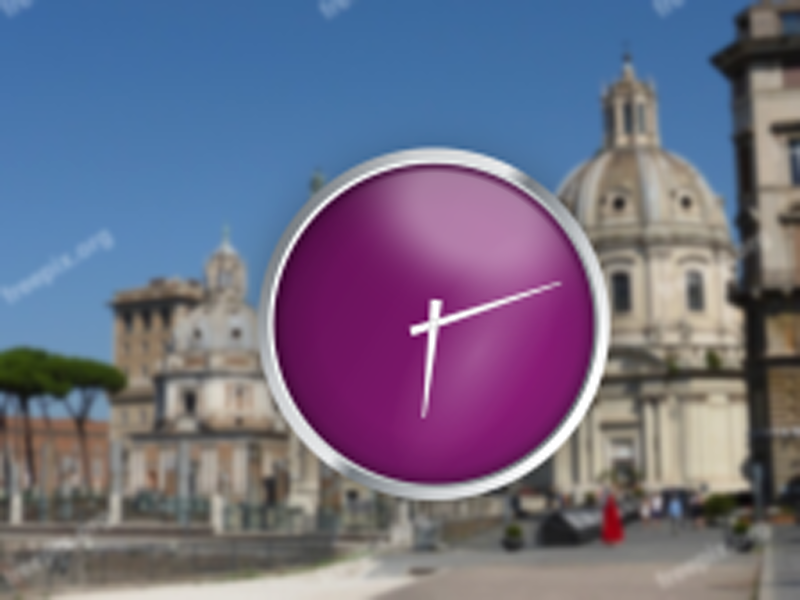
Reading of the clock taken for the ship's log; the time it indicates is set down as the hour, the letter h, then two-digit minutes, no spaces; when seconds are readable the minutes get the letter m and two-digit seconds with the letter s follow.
6h12
